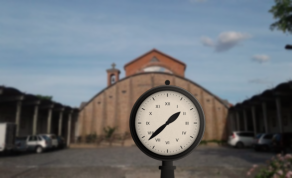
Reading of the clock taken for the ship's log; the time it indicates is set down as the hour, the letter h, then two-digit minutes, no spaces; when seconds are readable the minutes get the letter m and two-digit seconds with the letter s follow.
1h38
